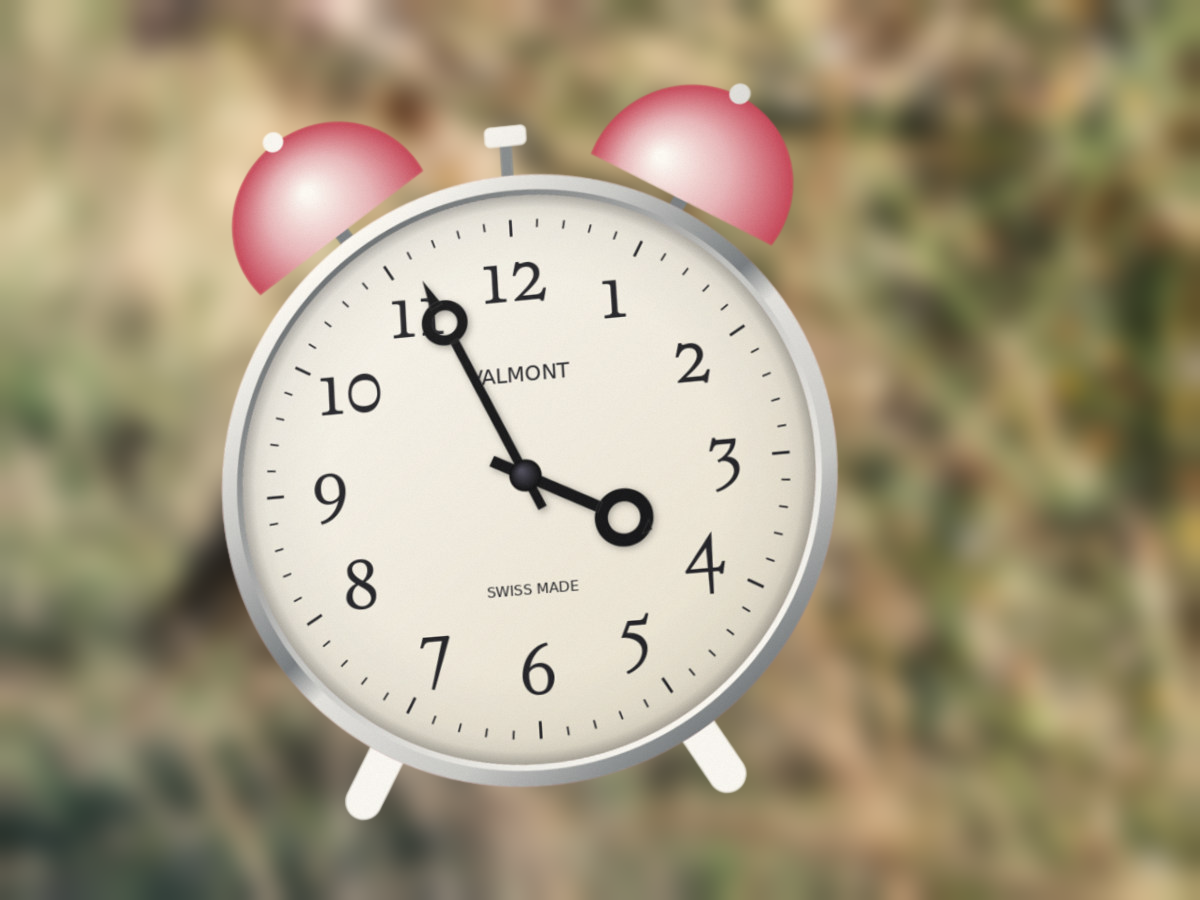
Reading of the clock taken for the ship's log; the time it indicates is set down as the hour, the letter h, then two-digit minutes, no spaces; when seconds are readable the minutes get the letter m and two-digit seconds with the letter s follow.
3h56
